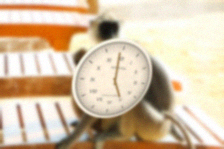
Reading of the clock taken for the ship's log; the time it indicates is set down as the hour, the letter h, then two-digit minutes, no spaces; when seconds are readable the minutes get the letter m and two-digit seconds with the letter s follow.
4h59
